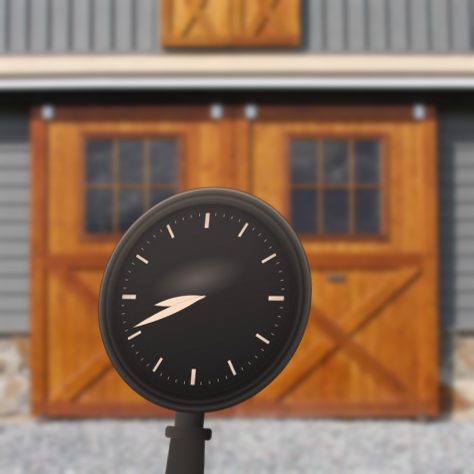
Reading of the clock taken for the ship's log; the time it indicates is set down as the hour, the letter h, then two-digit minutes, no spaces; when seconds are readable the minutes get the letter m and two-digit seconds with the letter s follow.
8h41
